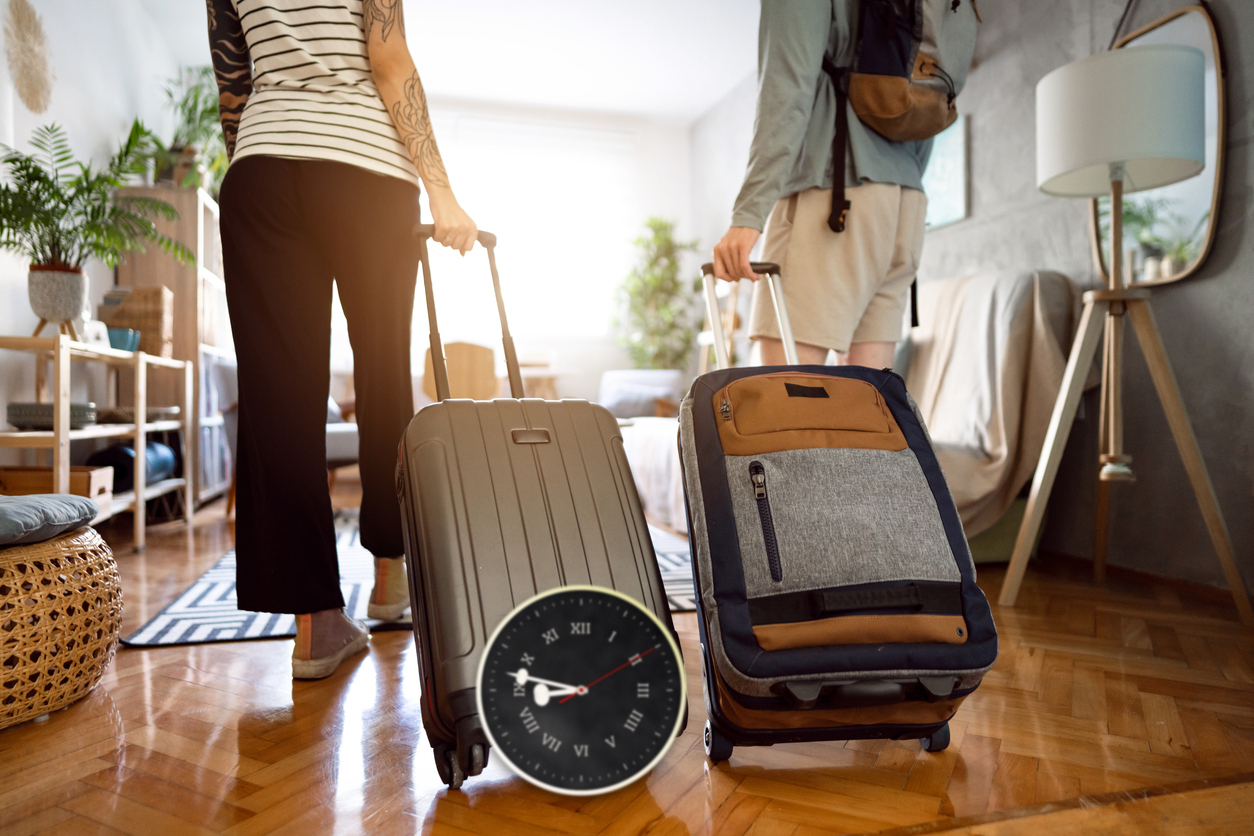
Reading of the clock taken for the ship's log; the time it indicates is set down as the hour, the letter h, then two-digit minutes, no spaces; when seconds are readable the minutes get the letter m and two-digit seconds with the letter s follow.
8h47m10s
